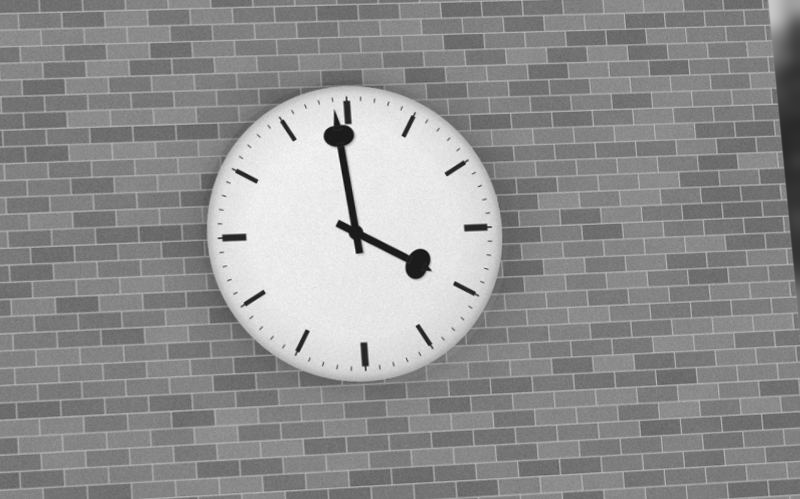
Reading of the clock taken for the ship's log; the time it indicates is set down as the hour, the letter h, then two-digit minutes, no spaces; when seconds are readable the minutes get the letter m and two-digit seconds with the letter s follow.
3h59
